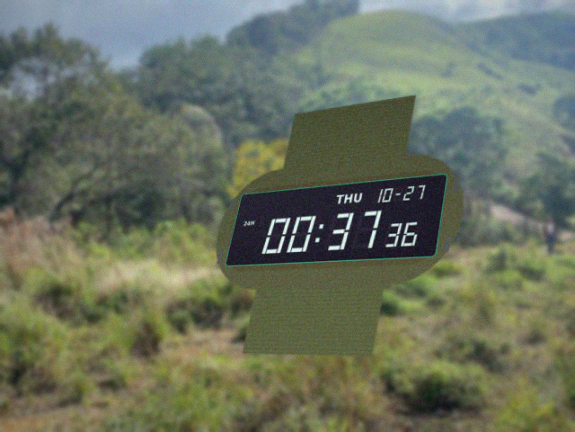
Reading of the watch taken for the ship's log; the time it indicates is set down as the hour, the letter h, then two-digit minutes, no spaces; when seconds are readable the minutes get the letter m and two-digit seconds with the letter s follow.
0h37m36s
